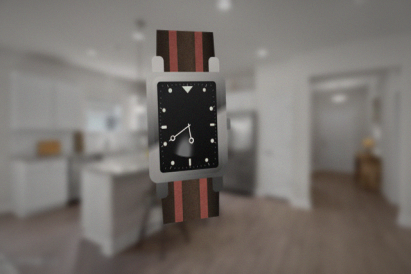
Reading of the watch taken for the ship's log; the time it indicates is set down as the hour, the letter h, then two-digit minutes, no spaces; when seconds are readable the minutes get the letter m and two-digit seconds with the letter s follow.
5h40
